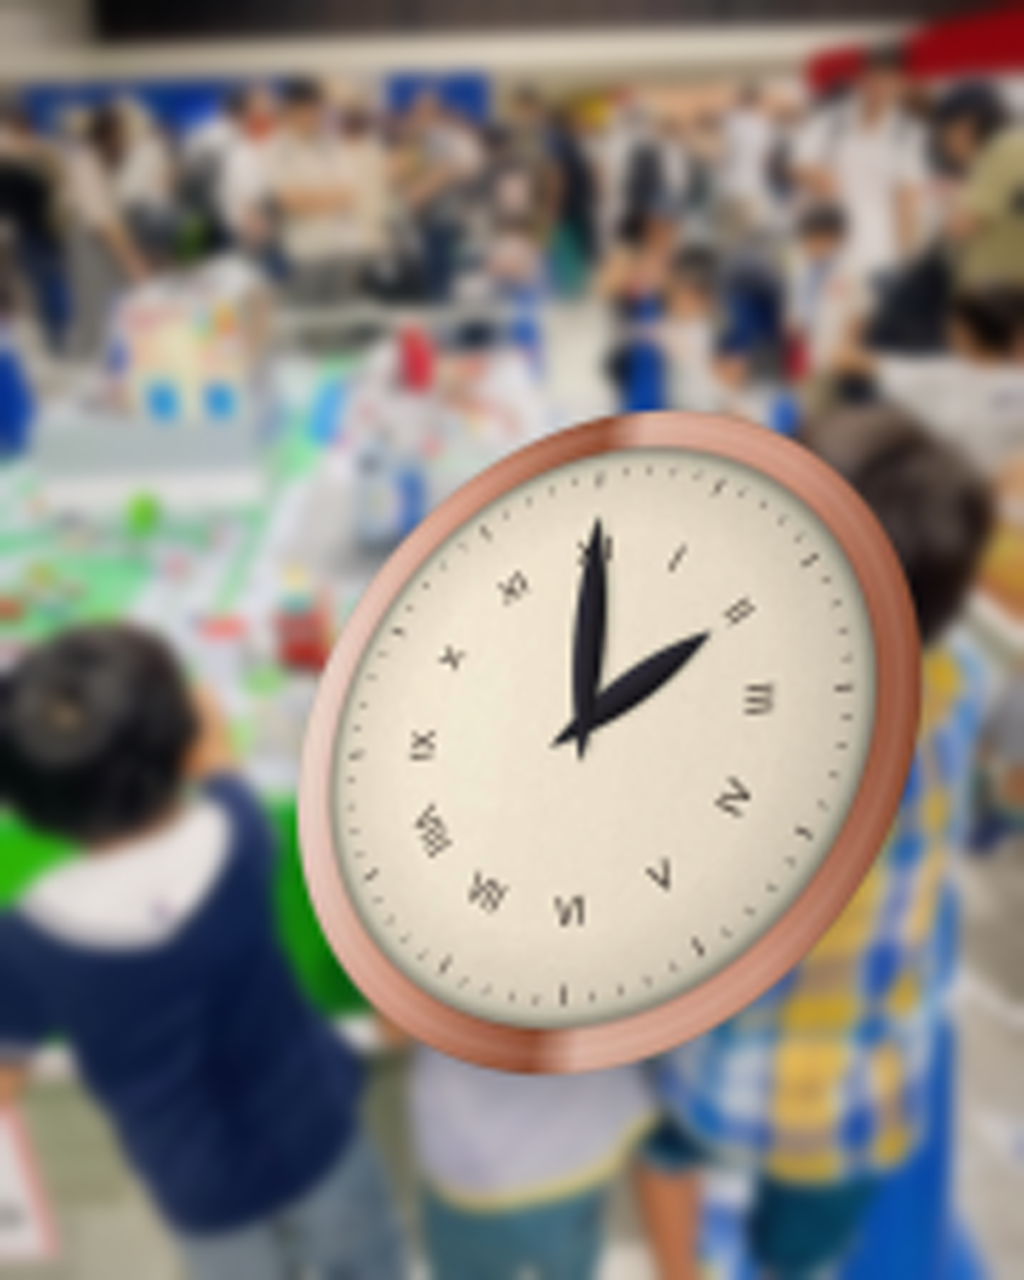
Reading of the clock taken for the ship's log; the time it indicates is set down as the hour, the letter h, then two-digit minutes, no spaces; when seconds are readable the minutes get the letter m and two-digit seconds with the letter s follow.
2h00
